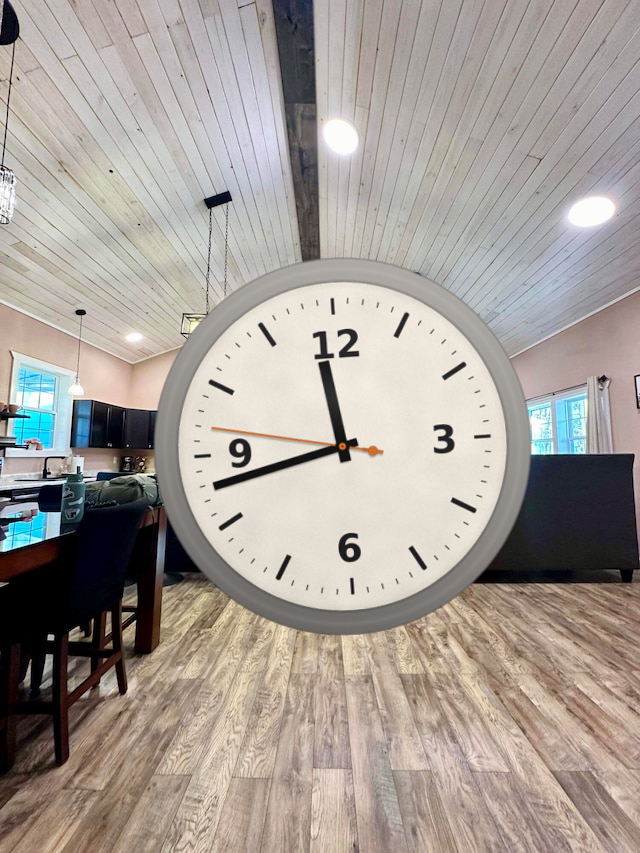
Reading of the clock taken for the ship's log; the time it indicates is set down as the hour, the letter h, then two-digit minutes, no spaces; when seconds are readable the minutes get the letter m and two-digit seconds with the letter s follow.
11h42m47s
